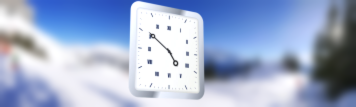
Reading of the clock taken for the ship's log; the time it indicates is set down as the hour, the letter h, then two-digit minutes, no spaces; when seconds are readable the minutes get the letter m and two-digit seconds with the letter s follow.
4h51
